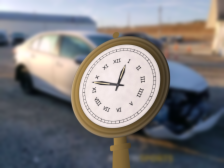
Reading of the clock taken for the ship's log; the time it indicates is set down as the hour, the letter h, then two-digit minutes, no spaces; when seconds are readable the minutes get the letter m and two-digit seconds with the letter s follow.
12h48
